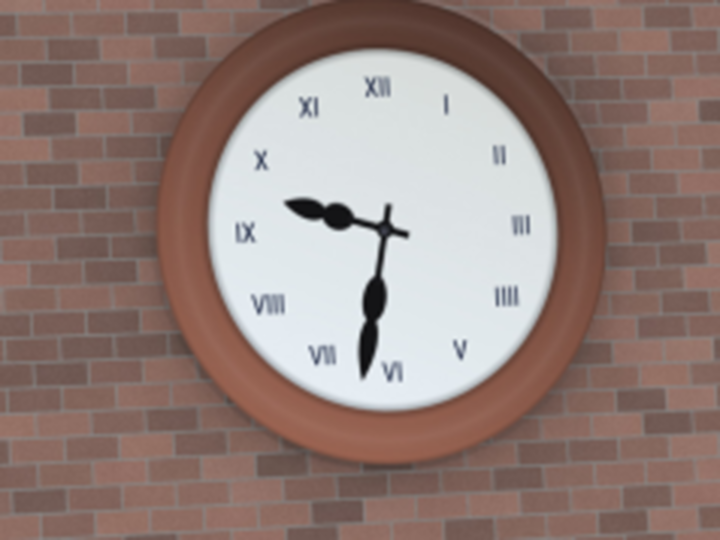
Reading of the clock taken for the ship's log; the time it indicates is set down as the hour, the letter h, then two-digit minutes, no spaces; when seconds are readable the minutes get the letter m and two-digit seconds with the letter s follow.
9h32
